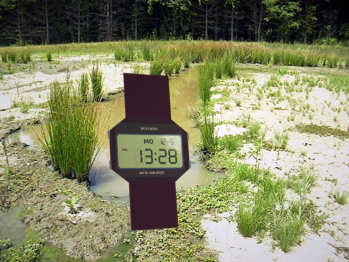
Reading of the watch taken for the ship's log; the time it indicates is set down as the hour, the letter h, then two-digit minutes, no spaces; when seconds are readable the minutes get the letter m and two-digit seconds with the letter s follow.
13h28
